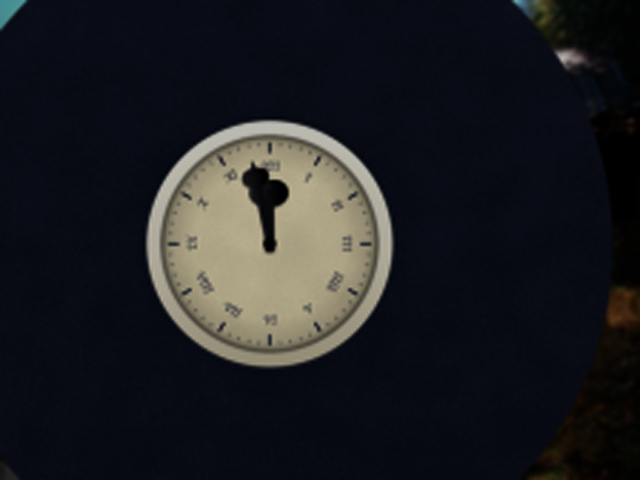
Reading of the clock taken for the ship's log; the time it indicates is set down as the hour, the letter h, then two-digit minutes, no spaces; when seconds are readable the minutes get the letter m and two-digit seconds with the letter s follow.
11h58
